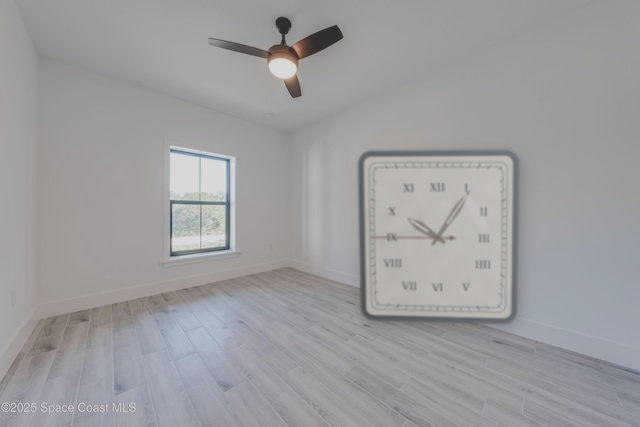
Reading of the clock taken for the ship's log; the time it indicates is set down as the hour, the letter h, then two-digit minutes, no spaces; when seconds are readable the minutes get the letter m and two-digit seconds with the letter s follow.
10h05m45s
